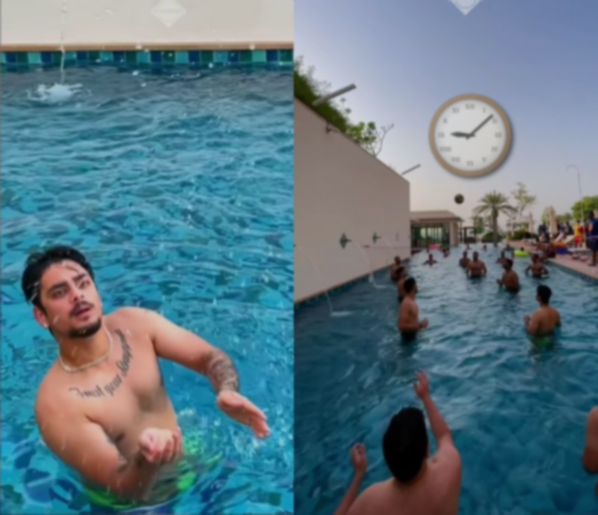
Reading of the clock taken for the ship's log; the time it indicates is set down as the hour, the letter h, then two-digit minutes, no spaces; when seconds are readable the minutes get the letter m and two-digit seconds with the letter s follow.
9h08
